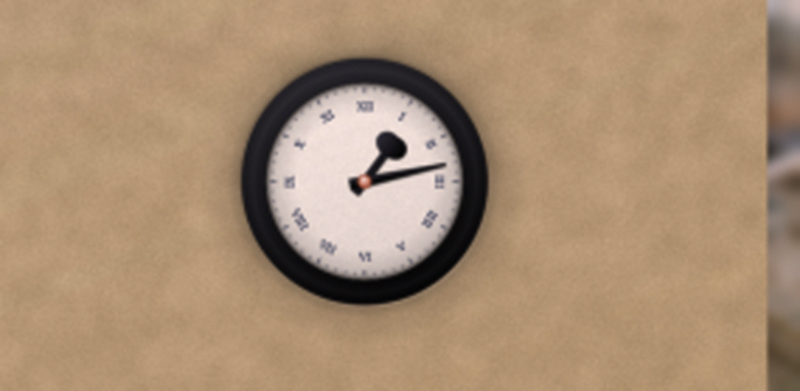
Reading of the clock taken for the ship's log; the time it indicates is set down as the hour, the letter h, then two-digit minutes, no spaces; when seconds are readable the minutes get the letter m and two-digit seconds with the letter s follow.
1h13
